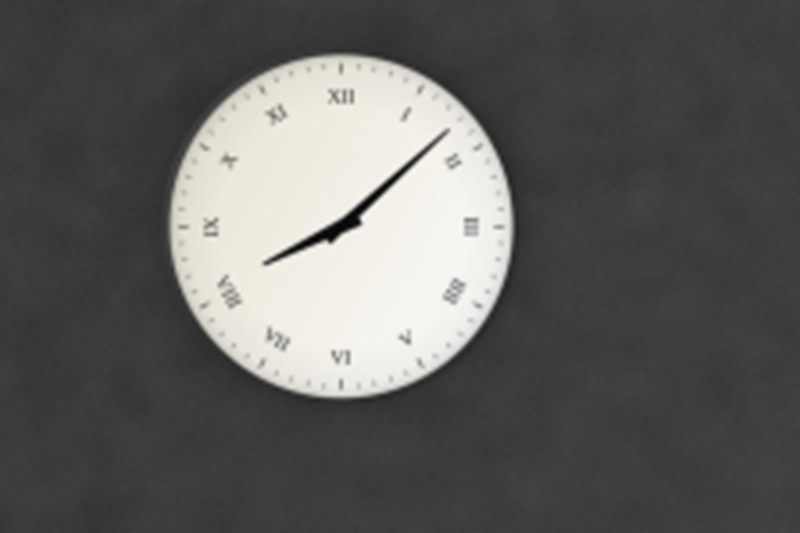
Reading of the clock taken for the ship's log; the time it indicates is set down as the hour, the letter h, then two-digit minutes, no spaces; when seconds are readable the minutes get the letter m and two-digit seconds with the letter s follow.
8h08
